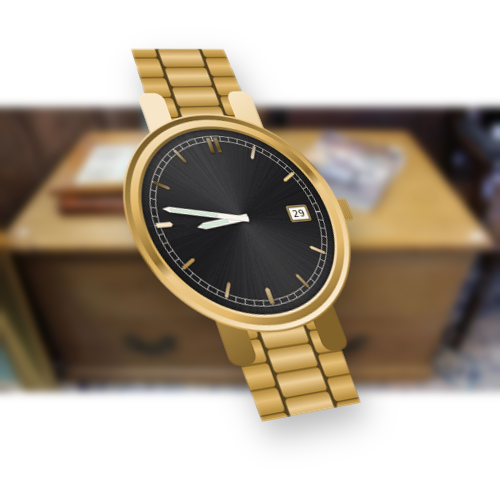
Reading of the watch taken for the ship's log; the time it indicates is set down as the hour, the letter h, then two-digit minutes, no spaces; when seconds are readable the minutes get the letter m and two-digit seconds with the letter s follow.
8h47
